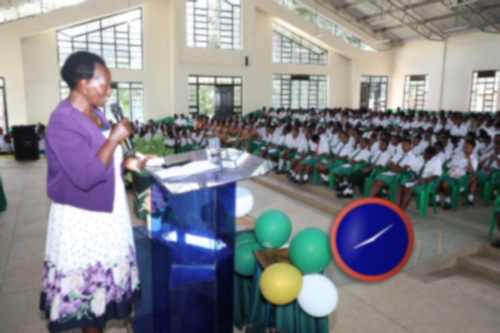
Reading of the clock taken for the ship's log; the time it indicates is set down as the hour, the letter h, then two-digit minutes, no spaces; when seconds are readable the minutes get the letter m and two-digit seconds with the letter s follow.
8h09
